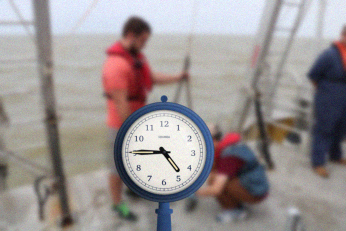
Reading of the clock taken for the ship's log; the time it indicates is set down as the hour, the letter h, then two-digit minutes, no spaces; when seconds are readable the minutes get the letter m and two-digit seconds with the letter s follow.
4h45
